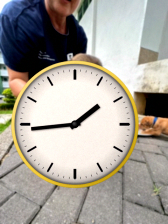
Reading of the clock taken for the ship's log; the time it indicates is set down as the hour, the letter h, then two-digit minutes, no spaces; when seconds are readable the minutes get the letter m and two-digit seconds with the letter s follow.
1h44
